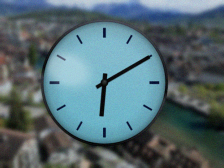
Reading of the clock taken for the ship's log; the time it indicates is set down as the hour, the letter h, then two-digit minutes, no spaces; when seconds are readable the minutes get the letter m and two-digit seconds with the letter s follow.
6h10
